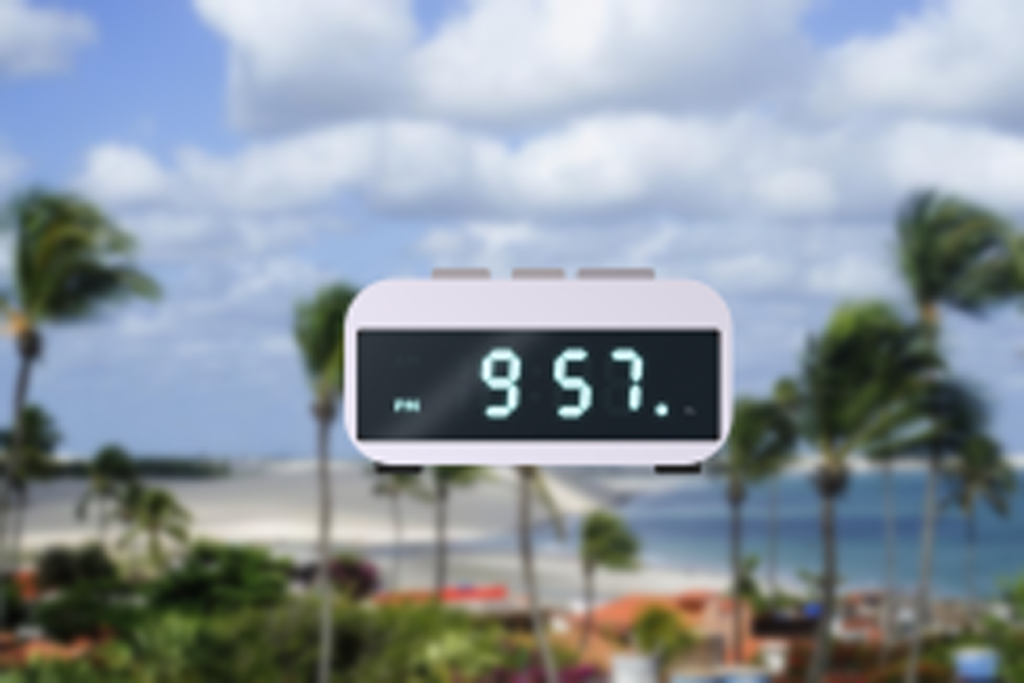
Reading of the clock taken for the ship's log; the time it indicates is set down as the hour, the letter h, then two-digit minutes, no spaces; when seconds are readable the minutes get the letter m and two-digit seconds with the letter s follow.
9h57
